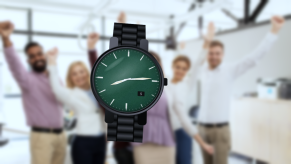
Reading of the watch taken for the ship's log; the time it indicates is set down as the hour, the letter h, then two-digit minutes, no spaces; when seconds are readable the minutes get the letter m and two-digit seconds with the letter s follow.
8h14
